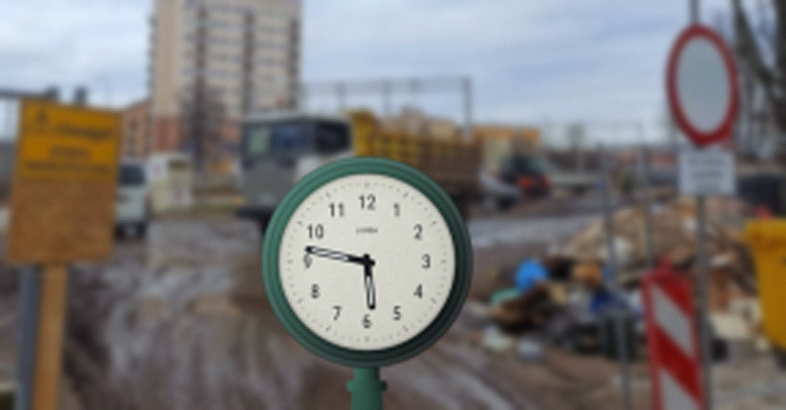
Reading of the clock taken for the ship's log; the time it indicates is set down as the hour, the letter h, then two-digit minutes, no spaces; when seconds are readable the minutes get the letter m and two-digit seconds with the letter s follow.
5h47
